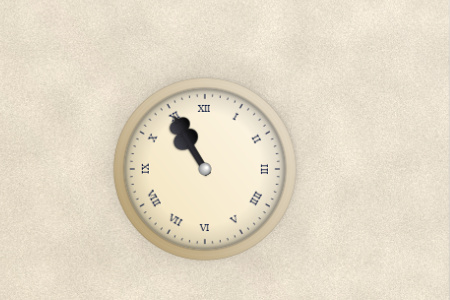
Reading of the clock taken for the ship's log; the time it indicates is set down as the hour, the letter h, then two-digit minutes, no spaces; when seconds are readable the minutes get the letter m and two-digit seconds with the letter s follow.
10h55
